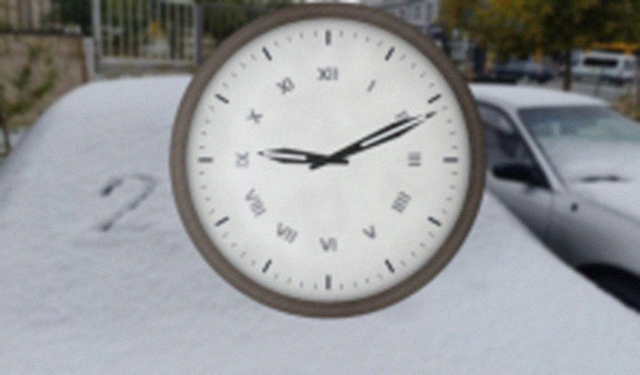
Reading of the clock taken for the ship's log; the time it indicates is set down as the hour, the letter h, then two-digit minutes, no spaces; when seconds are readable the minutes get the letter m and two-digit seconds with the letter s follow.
9h11
